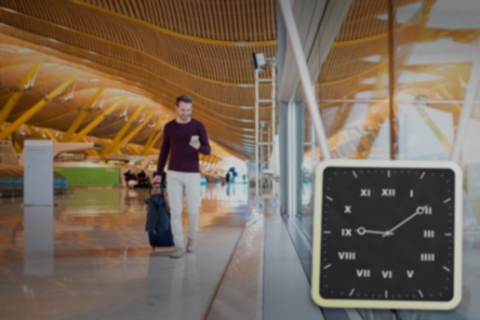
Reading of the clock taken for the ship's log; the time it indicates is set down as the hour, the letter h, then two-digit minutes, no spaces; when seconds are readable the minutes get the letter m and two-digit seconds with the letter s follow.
9h09
